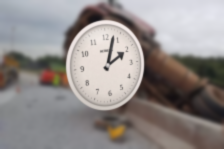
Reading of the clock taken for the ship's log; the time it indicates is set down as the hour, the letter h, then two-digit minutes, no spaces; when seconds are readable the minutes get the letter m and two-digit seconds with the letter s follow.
2h03
